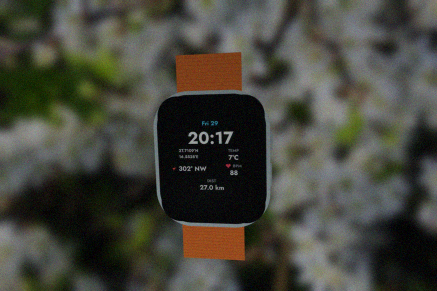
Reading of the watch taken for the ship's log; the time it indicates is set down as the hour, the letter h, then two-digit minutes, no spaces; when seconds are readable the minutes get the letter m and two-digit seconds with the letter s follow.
20h17
